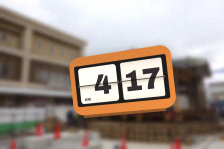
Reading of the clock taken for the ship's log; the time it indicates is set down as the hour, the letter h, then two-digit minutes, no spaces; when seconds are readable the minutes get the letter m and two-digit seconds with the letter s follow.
4h17
